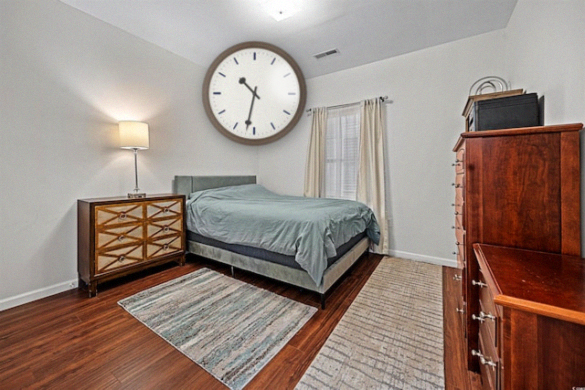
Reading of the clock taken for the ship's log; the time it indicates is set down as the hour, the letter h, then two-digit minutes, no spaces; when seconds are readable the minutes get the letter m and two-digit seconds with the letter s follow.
10h32
